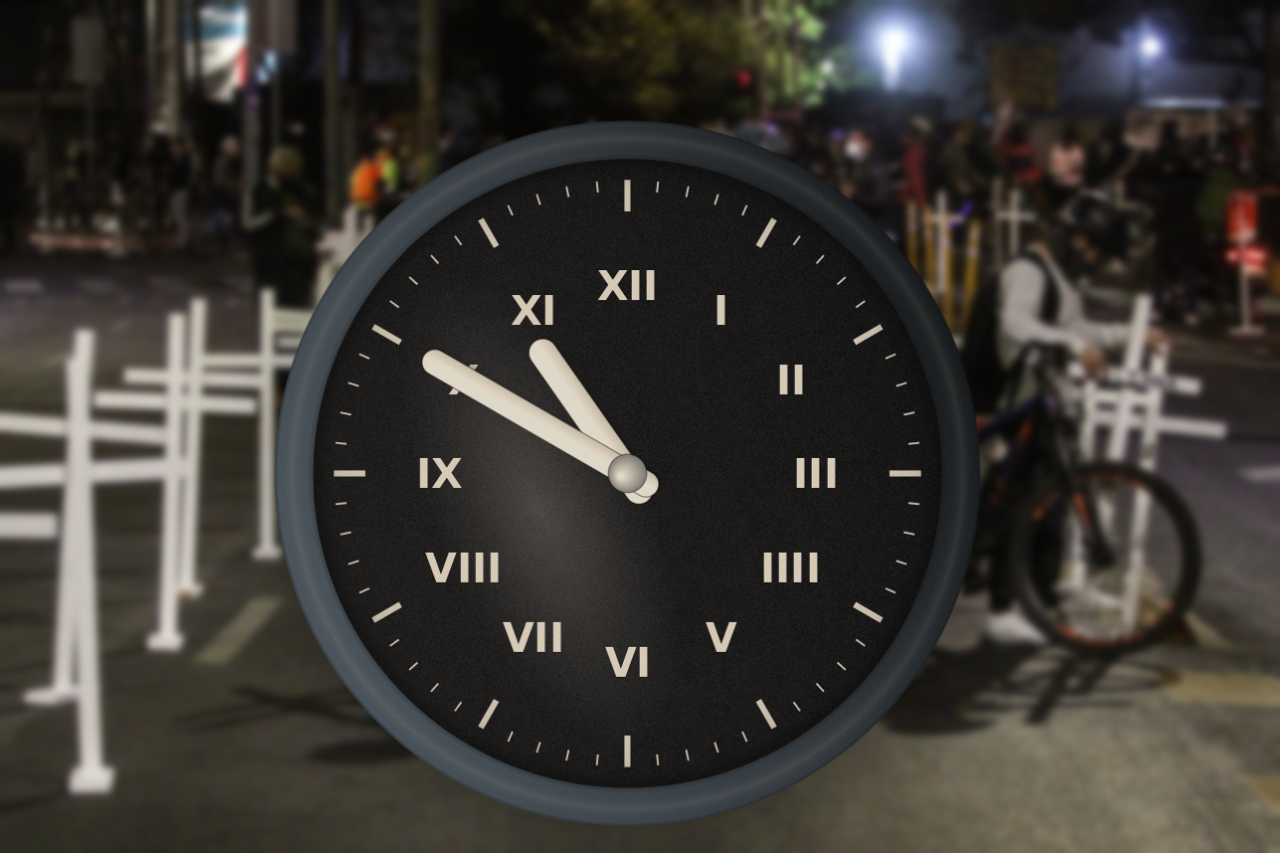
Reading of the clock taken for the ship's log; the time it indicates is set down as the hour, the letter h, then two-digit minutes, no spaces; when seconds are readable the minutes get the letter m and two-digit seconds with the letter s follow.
10h50
